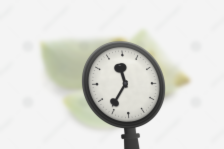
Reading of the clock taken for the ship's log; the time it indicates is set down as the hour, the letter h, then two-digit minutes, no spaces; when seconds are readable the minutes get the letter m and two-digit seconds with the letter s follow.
11h36
